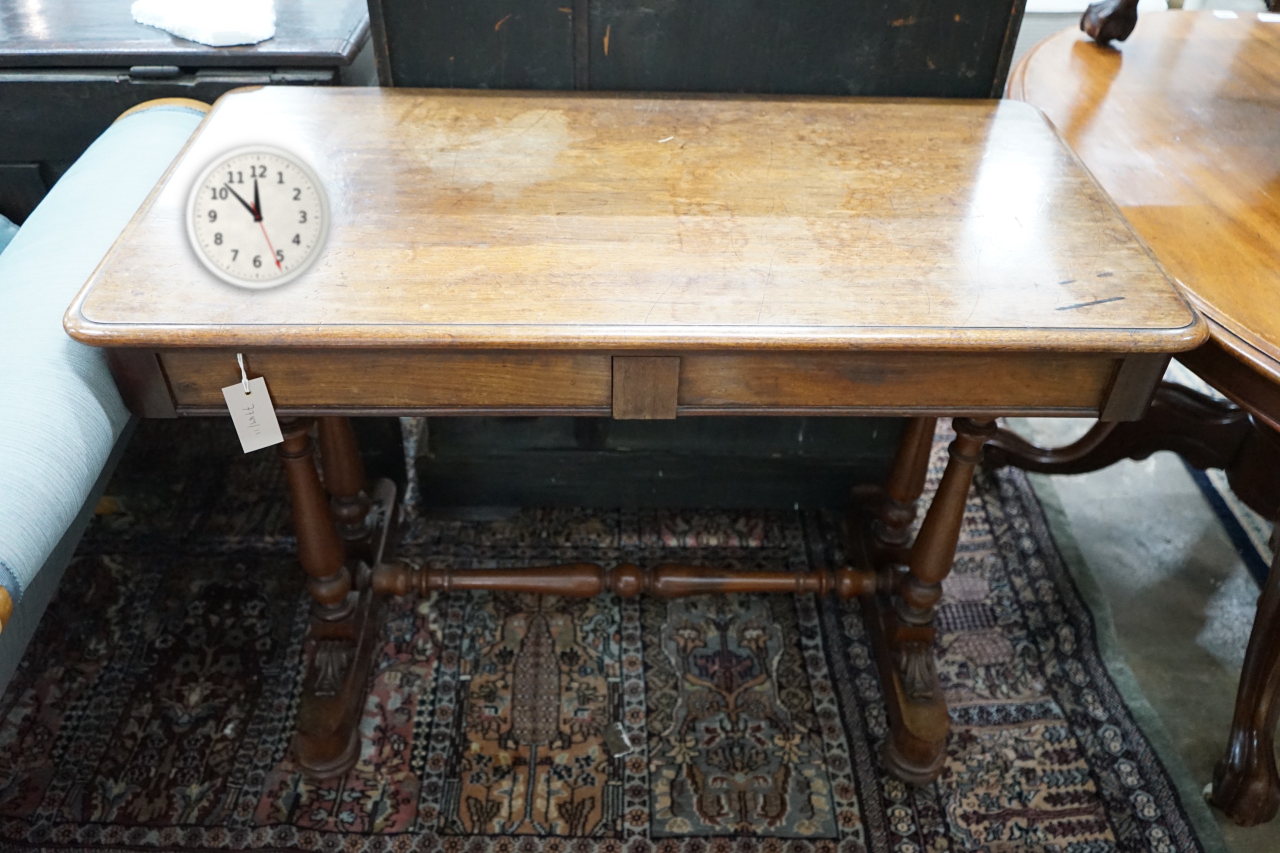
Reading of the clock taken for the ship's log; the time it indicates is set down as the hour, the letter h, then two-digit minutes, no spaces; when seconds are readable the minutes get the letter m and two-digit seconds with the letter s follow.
11h52m26s
